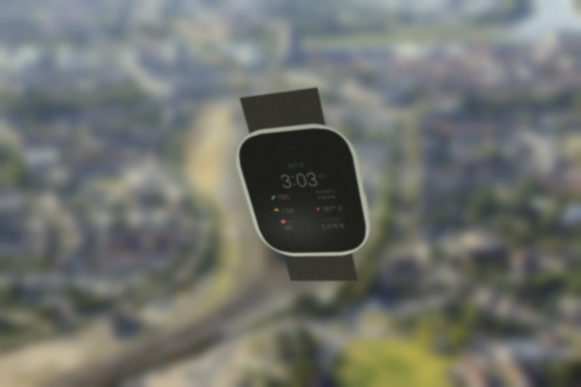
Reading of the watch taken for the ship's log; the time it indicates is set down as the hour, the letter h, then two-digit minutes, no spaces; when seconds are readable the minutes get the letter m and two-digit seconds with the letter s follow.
3h03
